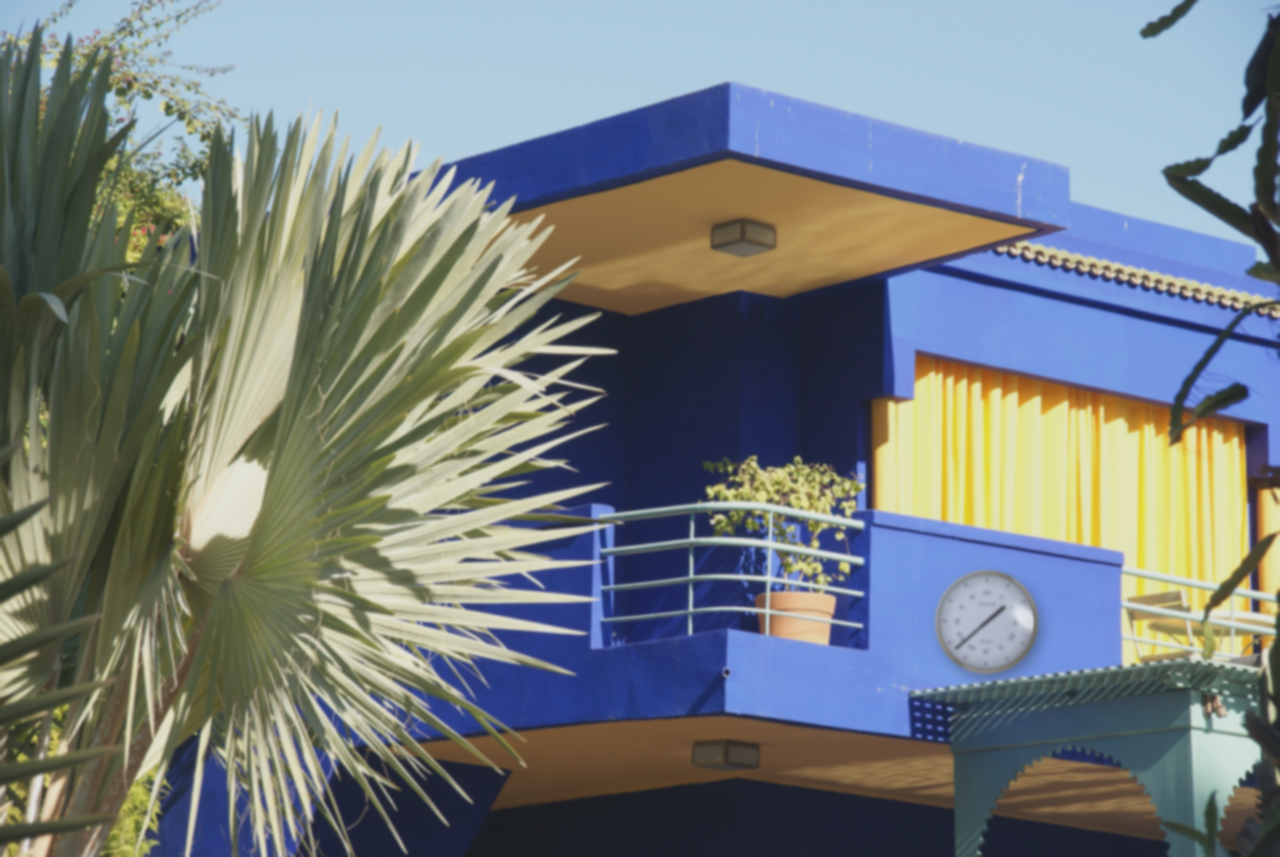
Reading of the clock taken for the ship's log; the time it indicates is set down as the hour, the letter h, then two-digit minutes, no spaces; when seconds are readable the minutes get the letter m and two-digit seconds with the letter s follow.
1h38
